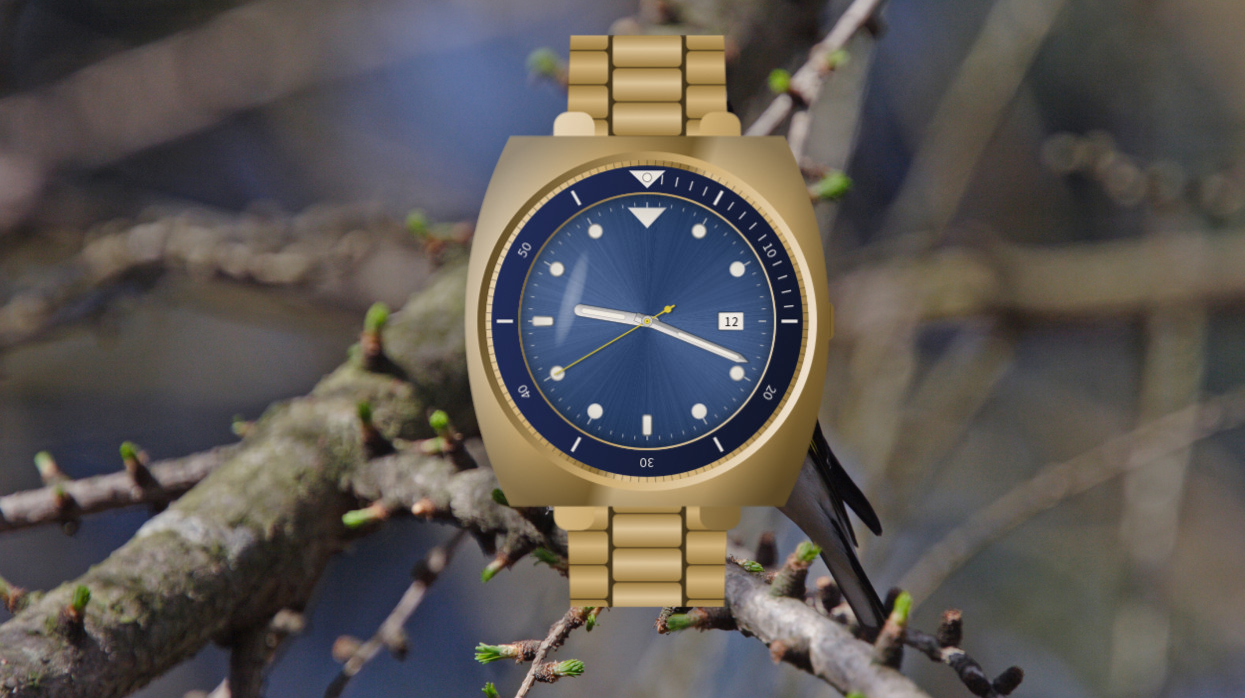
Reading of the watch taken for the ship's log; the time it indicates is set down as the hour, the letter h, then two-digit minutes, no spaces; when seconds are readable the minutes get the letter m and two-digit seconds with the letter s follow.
9h18m40s
